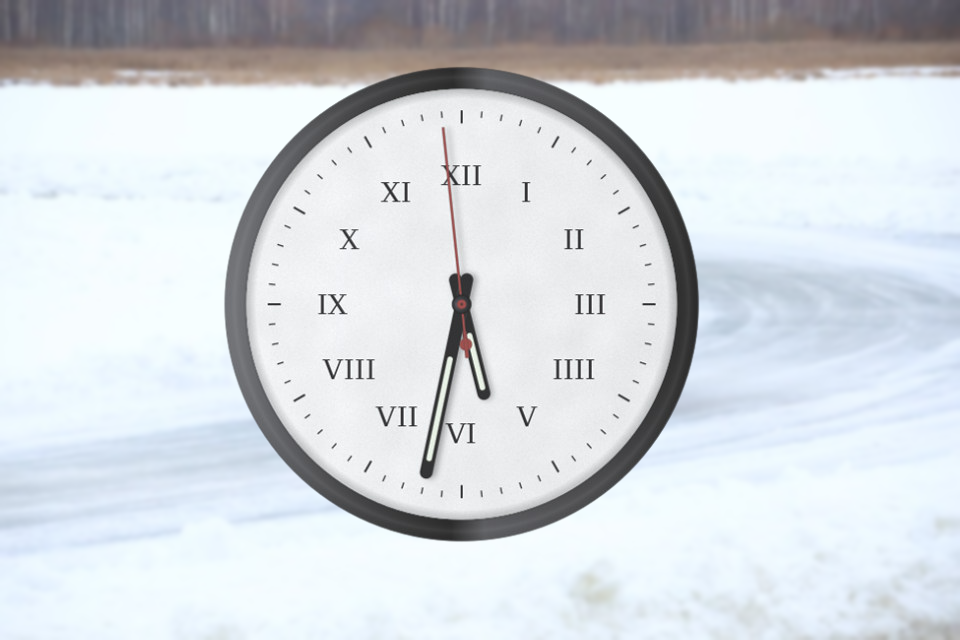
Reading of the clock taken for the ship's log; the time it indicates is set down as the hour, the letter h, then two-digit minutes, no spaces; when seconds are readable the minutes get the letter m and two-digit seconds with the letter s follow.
5h31m59s
